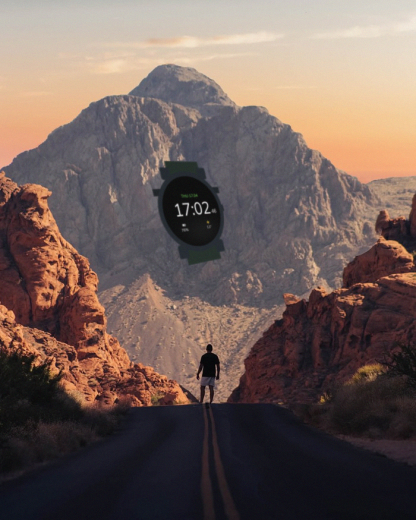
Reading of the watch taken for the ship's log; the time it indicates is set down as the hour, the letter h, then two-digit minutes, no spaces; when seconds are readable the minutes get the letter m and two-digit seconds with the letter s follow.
17h02
